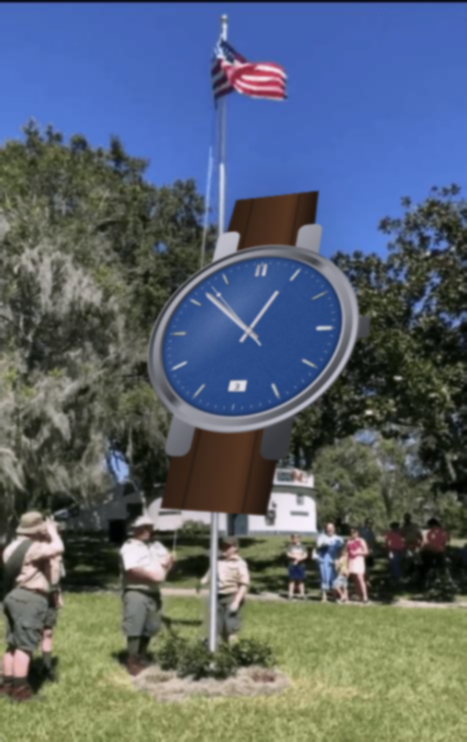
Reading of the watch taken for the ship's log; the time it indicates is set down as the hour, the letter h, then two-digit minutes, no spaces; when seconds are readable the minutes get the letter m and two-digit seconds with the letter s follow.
12h51m53s
